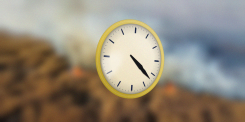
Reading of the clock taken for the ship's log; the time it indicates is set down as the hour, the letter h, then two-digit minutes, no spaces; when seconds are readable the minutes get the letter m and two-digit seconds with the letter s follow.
4h22
